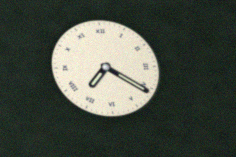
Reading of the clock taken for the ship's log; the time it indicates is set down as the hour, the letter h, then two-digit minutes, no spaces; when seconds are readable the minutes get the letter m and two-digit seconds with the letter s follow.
7h21
